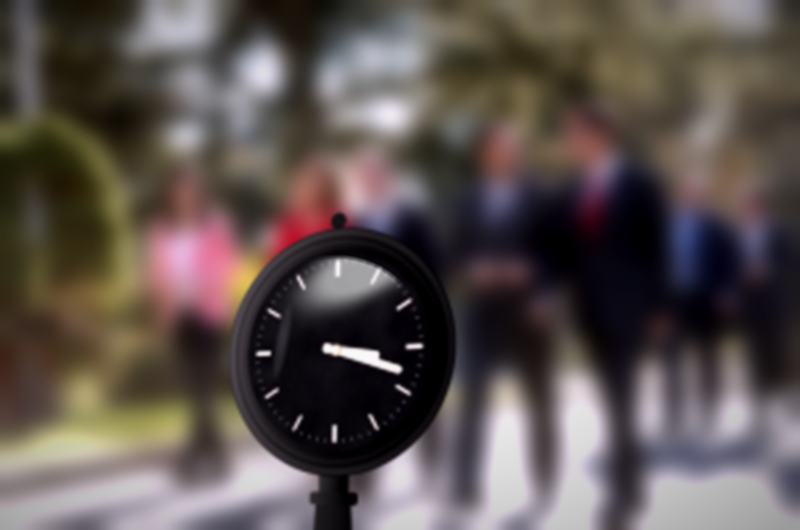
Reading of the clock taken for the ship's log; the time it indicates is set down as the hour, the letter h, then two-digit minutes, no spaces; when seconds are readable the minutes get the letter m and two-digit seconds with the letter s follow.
3h18
